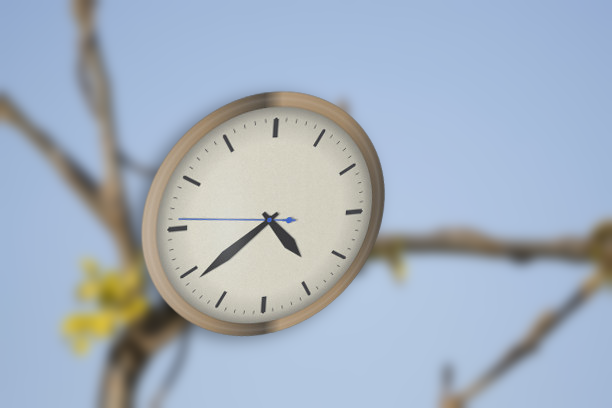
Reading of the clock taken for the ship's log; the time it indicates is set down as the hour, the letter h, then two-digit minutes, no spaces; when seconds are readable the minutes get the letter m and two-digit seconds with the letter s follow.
4h38m46s
